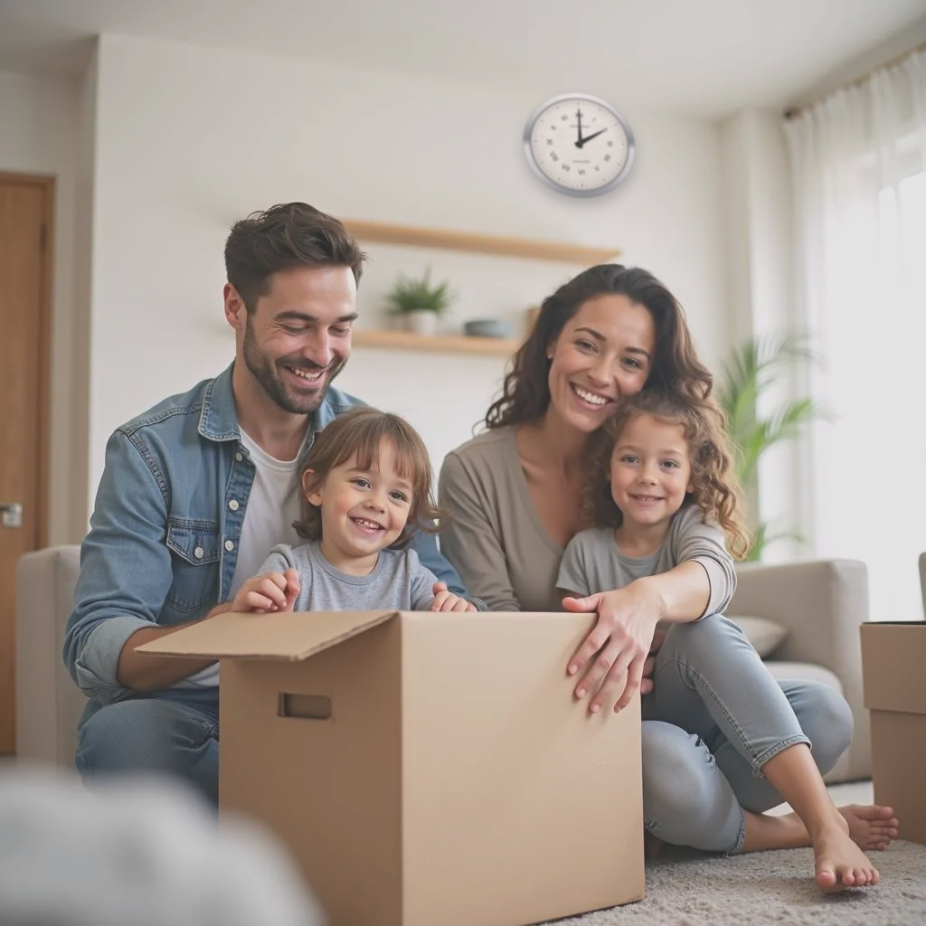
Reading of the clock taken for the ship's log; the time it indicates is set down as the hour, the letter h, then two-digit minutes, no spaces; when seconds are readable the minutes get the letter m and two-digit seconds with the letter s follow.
2h00
